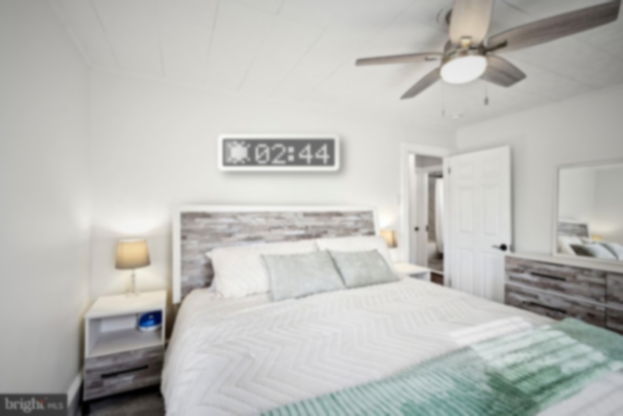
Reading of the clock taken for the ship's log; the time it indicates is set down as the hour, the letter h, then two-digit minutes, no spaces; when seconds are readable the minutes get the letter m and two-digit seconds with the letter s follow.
2h44
